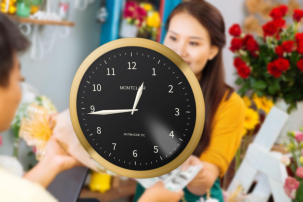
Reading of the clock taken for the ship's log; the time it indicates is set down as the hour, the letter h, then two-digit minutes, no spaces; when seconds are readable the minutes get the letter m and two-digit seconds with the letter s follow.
12h44
